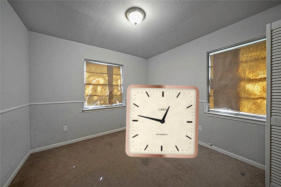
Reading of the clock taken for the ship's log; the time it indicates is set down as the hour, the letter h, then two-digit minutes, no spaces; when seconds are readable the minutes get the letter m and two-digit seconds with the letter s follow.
12h47
